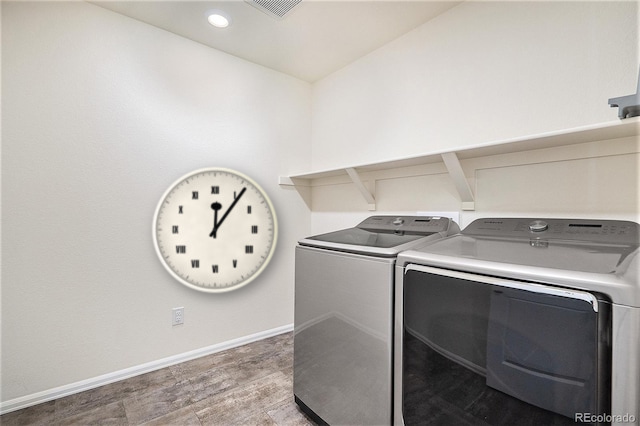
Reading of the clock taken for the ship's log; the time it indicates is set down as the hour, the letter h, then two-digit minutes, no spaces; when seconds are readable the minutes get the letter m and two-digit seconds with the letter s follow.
12h06
